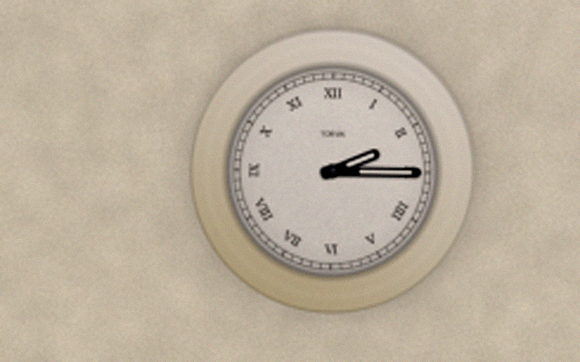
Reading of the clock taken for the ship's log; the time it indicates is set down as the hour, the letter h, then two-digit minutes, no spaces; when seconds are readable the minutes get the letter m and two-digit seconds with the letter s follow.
2h15
